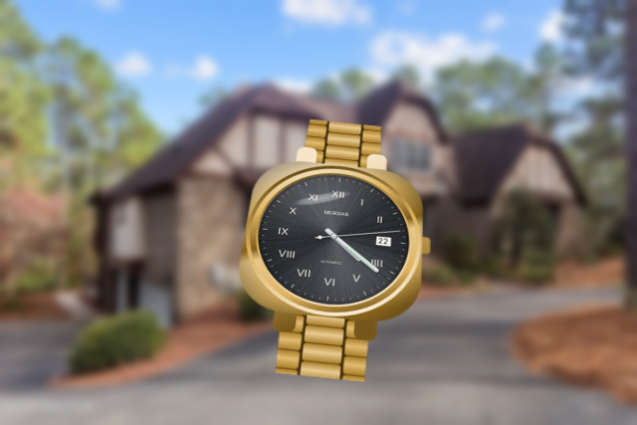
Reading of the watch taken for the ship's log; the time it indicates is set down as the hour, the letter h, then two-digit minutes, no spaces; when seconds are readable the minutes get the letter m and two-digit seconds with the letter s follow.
4h21m13s
